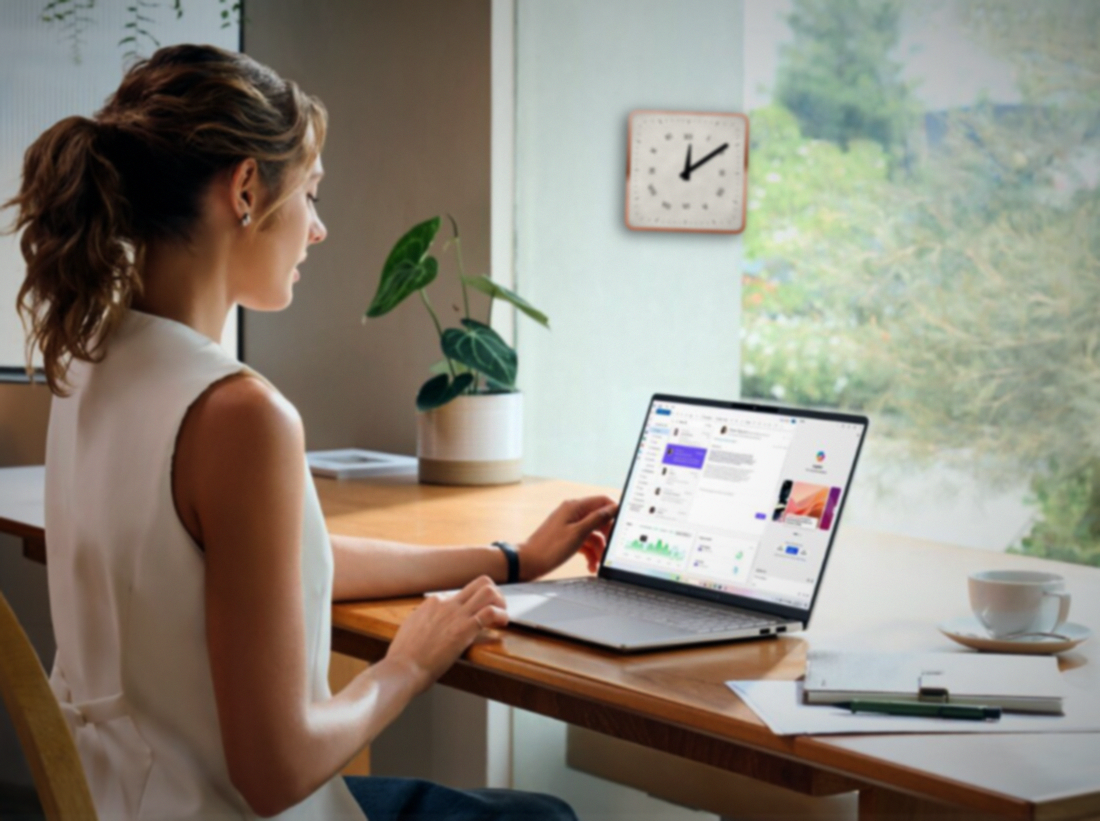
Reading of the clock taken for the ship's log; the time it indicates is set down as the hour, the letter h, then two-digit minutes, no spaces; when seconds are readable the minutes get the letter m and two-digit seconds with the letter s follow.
12h09
